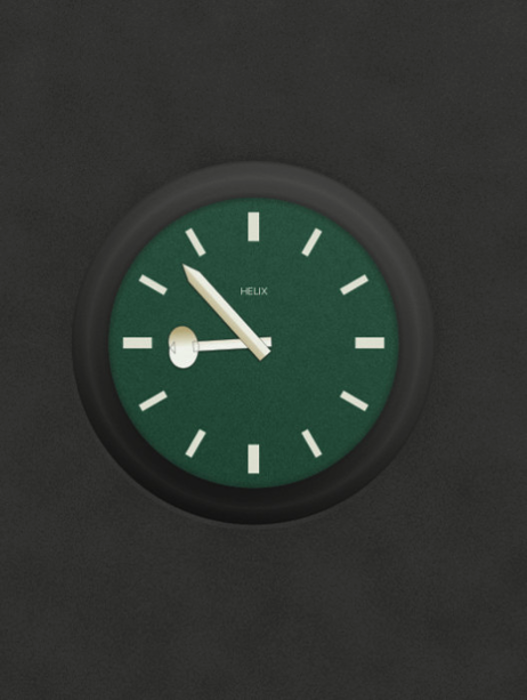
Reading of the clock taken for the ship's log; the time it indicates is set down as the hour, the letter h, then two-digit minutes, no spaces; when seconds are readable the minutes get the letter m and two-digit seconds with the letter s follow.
8h53
